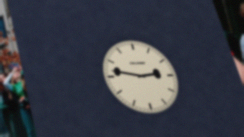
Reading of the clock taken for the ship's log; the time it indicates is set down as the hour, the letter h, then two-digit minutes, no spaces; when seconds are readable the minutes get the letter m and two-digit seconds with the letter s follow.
2h47
